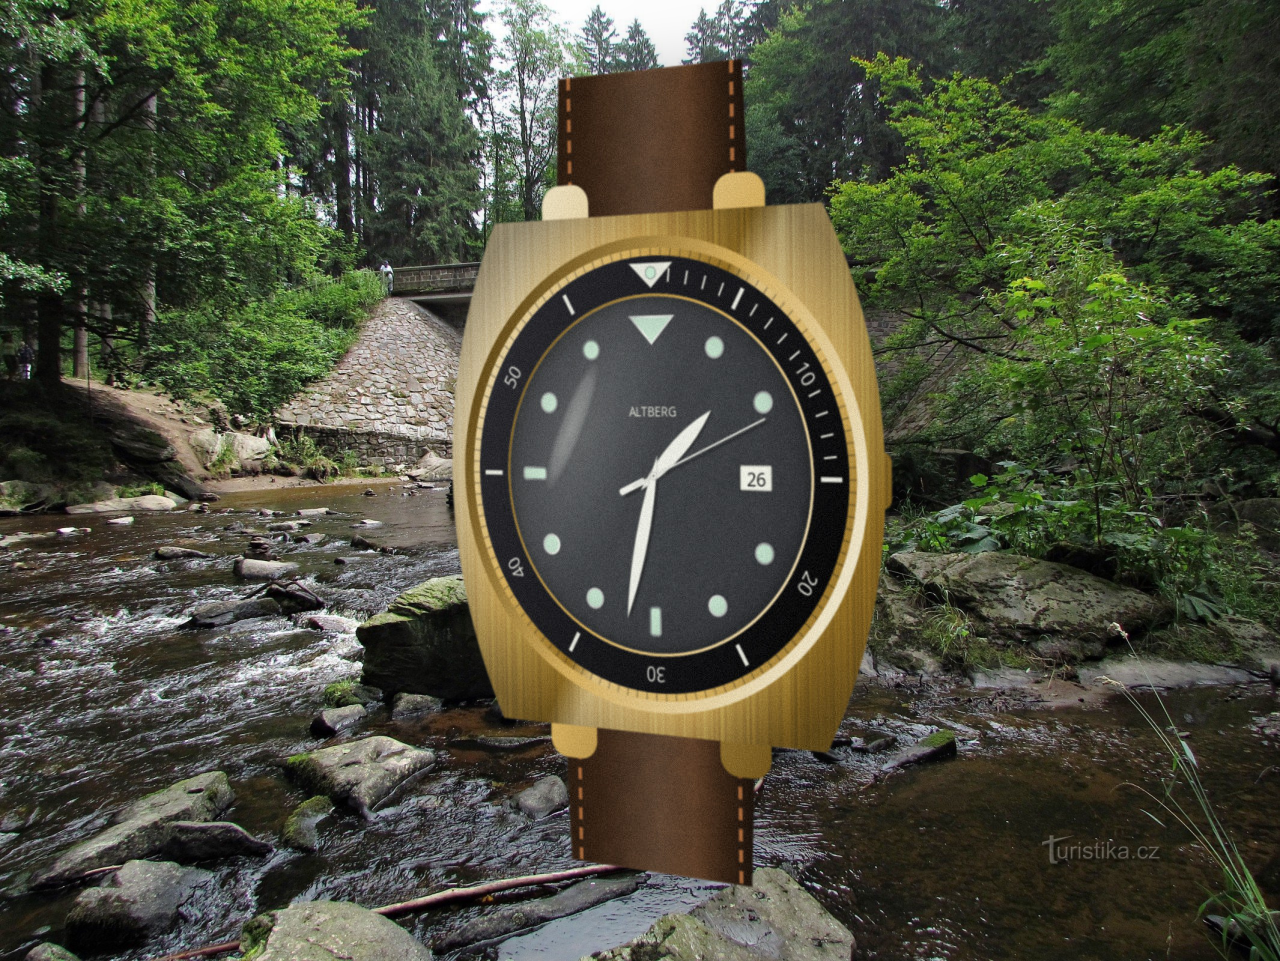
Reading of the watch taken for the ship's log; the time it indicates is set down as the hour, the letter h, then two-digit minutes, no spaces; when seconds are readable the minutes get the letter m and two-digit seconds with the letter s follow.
1h32m11s
